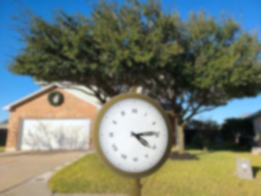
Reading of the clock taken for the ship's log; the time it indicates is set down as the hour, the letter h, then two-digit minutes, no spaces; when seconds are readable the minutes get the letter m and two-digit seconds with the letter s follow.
4h14
